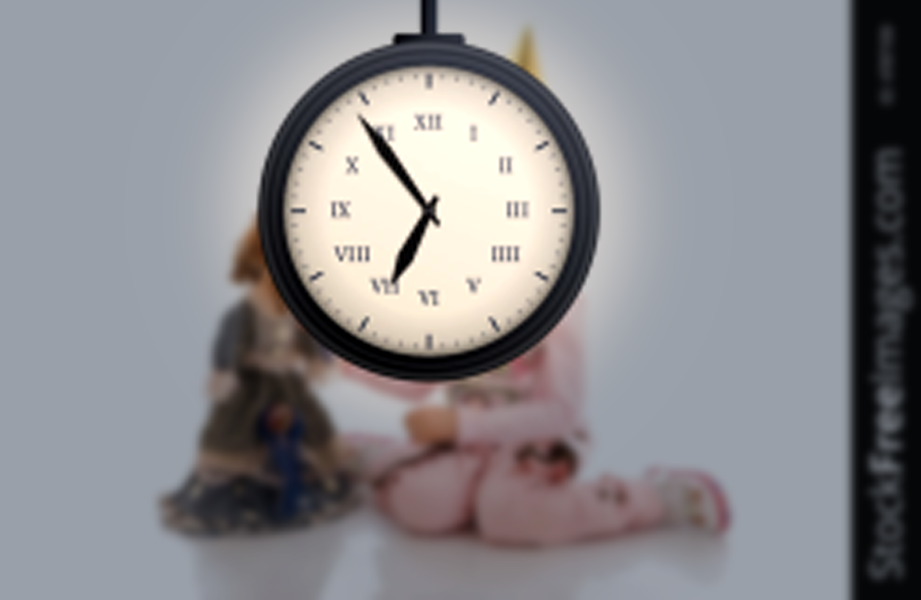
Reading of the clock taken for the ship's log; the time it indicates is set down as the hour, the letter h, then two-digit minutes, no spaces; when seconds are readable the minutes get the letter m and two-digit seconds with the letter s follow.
6h54
